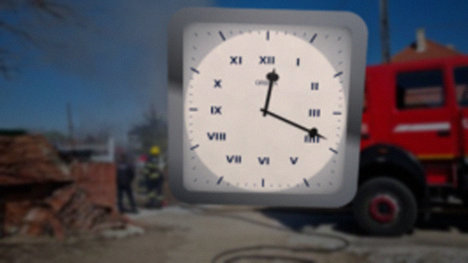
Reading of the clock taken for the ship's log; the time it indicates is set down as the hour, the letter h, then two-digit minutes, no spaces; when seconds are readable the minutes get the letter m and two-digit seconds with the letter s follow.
12h19
